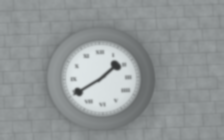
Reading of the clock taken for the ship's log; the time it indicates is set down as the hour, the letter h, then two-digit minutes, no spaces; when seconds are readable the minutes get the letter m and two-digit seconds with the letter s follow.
1h40
